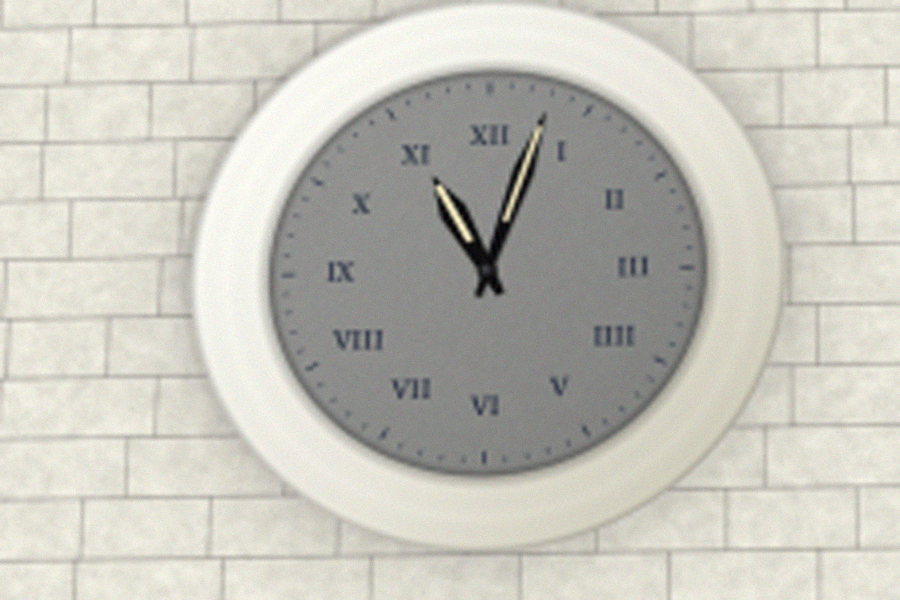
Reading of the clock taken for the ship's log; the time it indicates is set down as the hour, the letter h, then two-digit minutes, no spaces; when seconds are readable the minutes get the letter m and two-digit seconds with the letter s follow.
11h03
